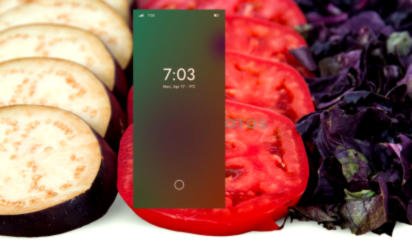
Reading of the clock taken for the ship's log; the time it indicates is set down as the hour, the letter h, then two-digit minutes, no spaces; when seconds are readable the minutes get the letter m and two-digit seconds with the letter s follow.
7h03
